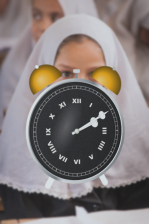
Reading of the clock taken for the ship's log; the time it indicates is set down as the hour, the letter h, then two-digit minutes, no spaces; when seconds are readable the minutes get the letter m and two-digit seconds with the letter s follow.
2h10
